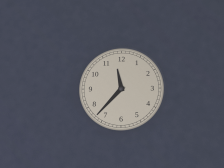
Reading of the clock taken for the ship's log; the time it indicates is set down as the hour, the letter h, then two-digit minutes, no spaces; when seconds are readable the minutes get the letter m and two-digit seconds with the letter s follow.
11h37
